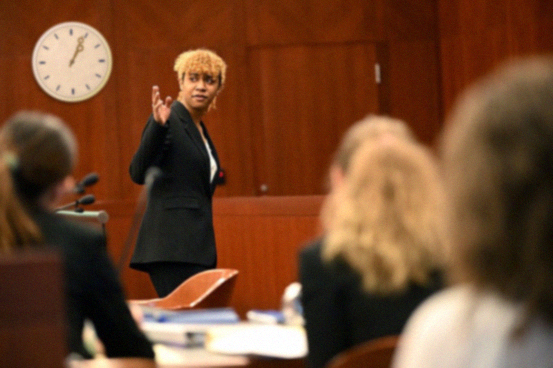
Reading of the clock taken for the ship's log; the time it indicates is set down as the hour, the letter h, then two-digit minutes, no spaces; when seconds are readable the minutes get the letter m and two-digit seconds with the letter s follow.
1h04
